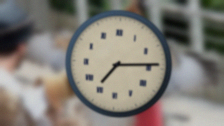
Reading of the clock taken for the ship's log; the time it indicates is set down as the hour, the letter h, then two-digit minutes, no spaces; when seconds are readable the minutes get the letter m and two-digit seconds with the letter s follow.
7h14
